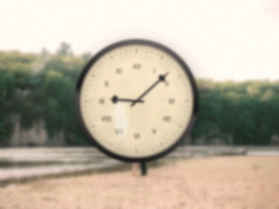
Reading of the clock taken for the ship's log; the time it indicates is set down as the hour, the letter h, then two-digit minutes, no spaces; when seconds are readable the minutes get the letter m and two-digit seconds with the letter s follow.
9h08
